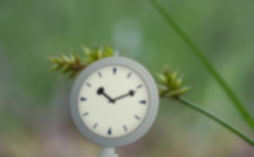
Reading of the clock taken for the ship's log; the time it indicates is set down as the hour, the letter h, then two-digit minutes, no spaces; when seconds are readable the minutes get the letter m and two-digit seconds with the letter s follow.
10h11
